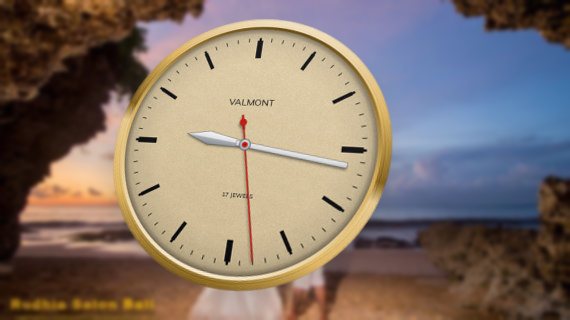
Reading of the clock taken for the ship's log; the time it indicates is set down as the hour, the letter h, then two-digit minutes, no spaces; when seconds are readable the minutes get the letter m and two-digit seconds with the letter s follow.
9h16m28s
